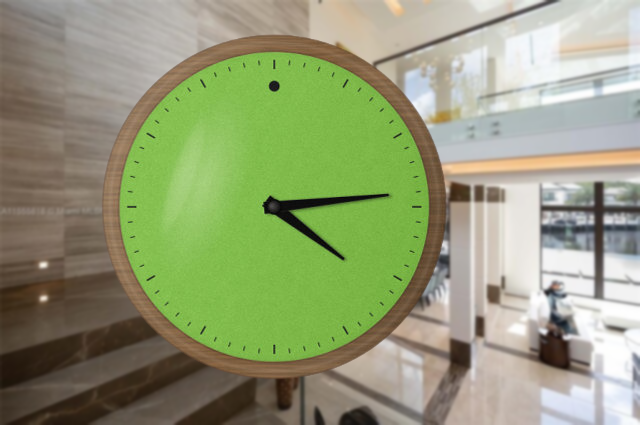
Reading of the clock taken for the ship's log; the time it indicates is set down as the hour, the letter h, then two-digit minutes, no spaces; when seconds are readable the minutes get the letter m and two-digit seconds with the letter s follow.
4h14
